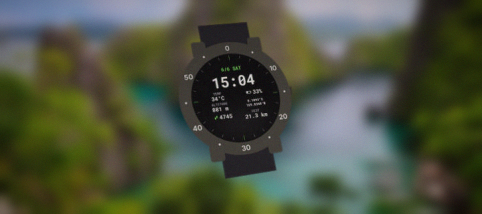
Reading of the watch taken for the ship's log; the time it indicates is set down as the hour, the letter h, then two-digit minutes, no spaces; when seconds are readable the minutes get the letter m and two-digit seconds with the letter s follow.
15h04
